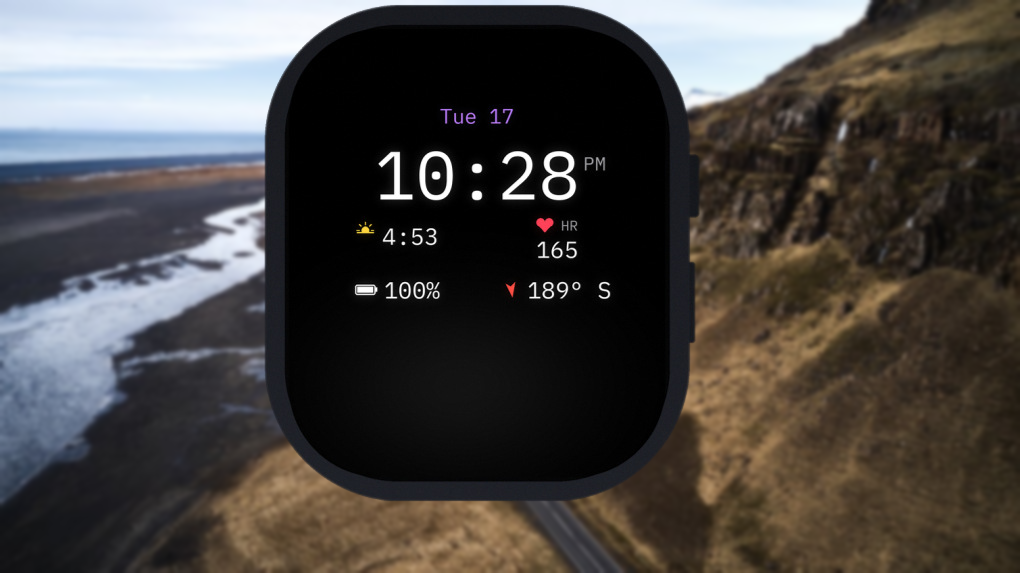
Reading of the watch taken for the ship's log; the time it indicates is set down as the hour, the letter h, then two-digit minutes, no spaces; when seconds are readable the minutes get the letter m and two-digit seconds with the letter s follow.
10h28
